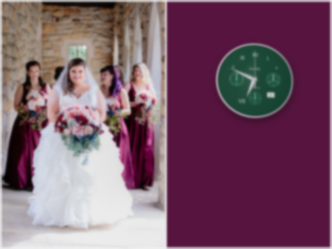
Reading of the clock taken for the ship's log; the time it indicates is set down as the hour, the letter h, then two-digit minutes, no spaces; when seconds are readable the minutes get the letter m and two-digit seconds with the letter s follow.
6h49
